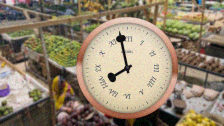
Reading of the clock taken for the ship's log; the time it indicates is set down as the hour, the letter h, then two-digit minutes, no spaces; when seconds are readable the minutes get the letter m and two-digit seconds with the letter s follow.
7h58
